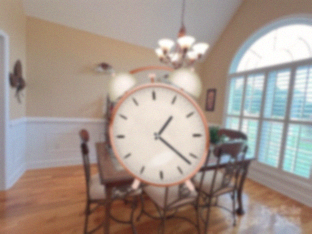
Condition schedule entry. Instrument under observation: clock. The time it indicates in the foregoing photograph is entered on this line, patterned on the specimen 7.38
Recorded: 1.22
